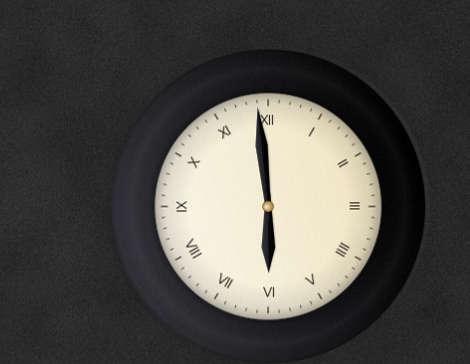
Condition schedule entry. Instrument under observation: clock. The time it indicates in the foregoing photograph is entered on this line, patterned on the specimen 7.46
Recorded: 5.59
